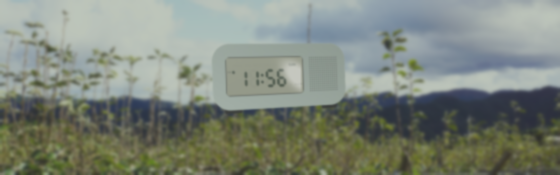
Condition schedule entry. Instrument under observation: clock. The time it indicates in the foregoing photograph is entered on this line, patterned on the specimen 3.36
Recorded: 11.56
